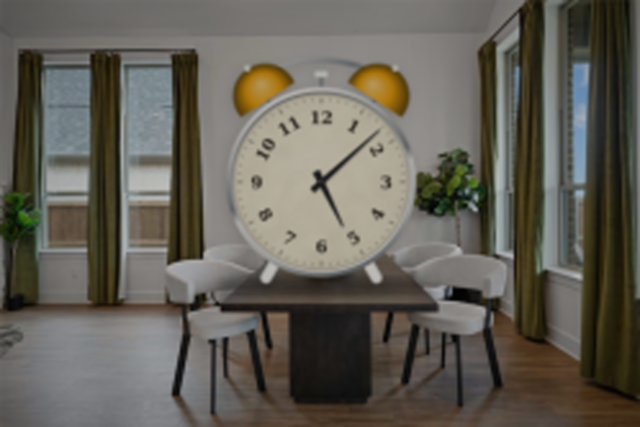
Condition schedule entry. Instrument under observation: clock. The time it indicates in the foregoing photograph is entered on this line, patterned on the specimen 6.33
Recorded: 5.08
